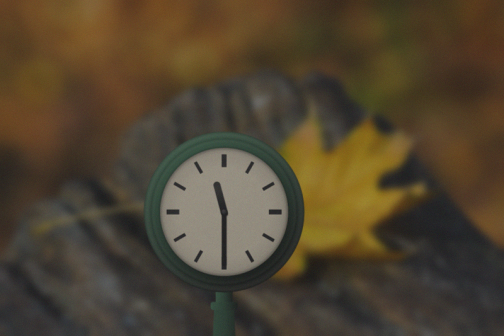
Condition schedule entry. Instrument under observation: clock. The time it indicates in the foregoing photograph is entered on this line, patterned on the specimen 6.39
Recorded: 11.30
